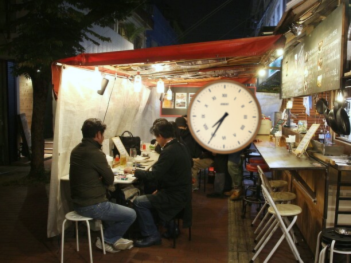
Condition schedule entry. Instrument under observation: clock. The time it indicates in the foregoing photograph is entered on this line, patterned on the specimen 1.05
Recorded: 7.35
